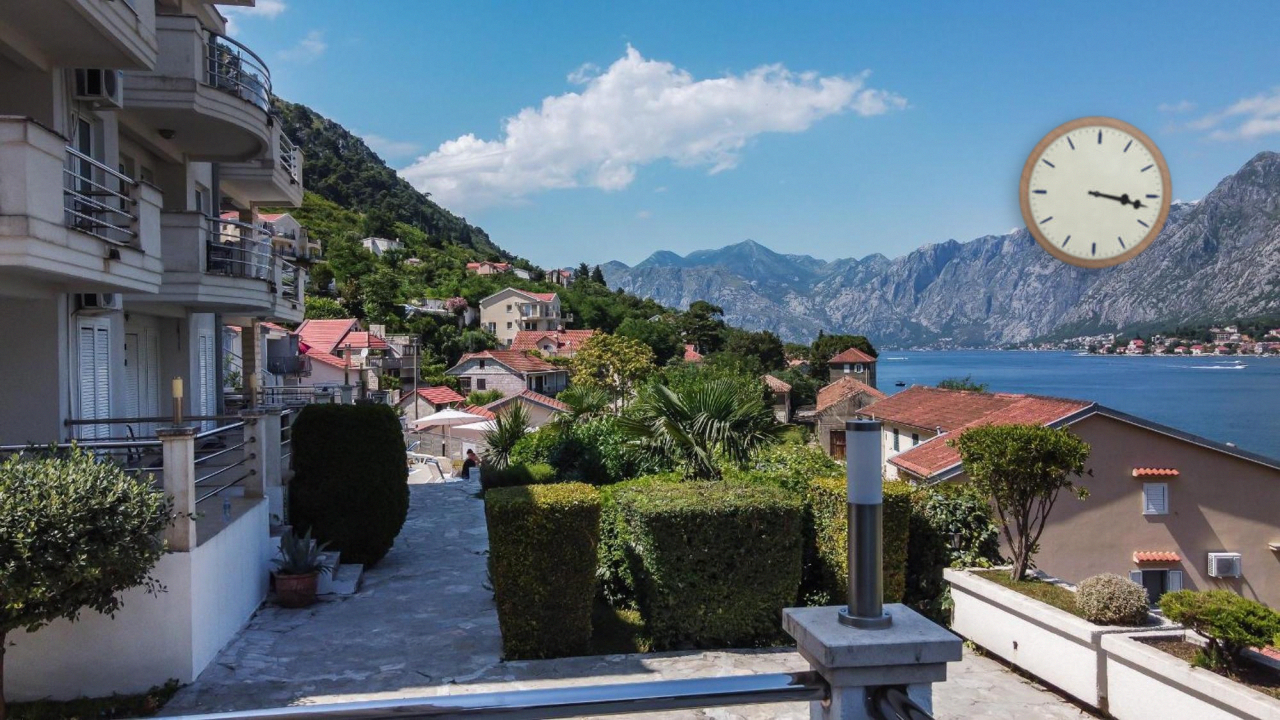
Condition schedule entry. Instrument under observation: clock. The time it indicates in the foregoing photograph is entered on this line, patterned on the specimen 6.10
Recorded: 3.17
